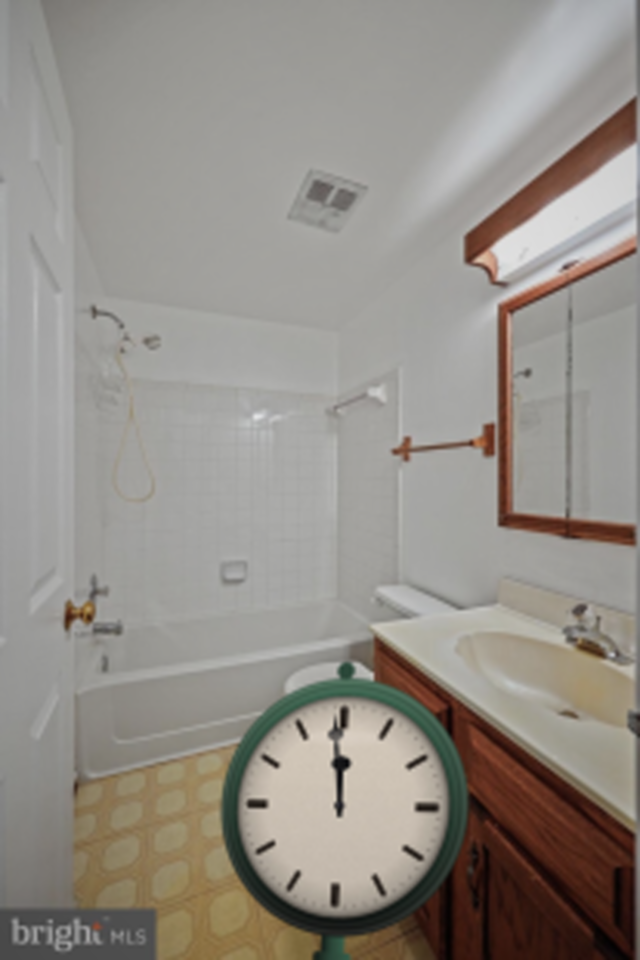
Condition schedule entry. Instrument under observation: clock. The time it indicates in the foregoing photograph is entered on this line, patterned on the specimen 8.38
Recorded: 11.59
